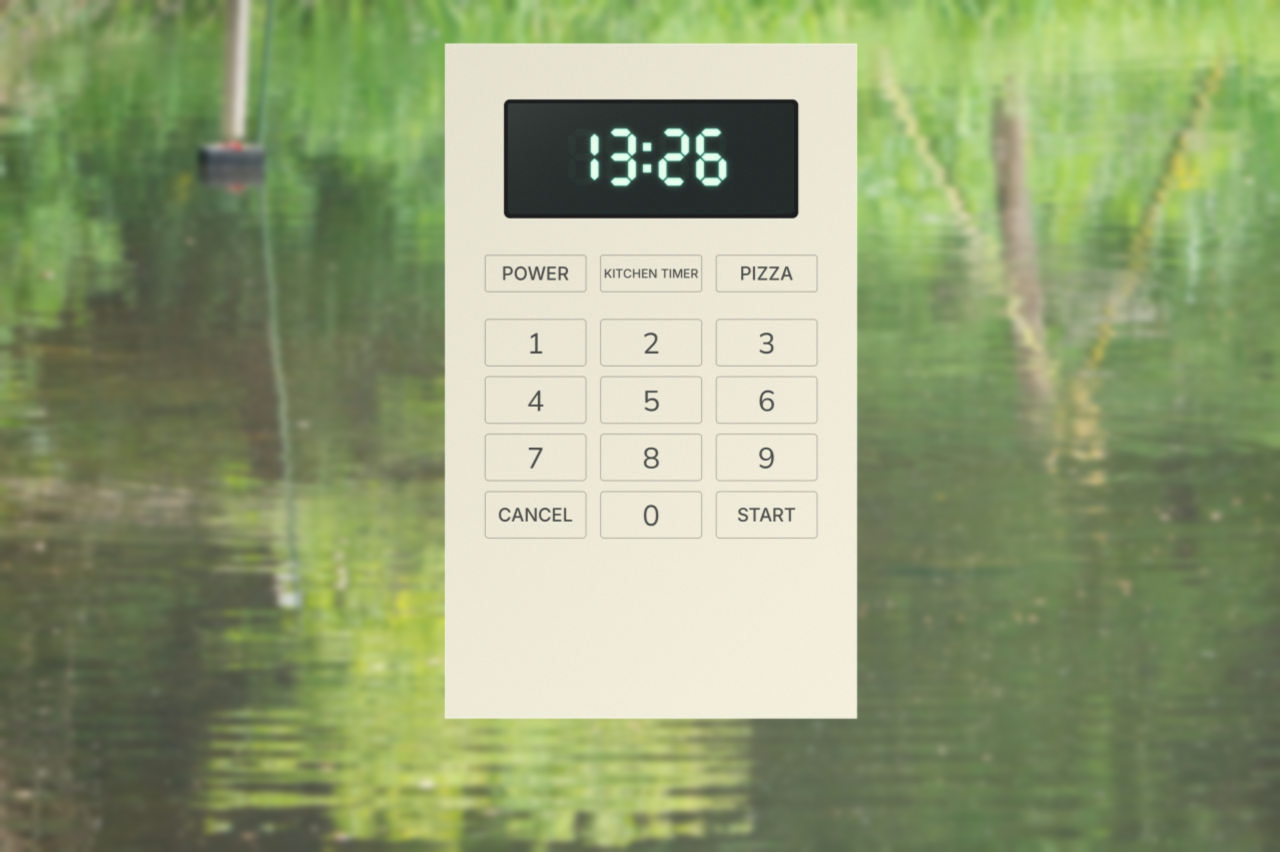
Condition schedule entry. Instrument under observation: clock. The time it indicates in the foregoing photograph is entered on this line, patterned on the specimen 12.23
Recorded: 13.26
